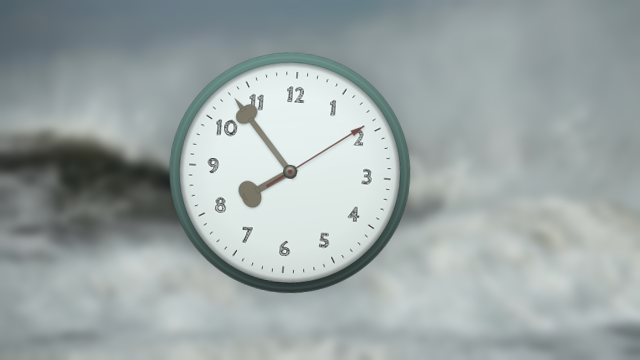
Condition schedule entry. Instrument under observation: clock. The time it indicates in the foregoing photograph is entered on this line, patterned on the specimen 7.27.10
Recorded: 7.53.09
